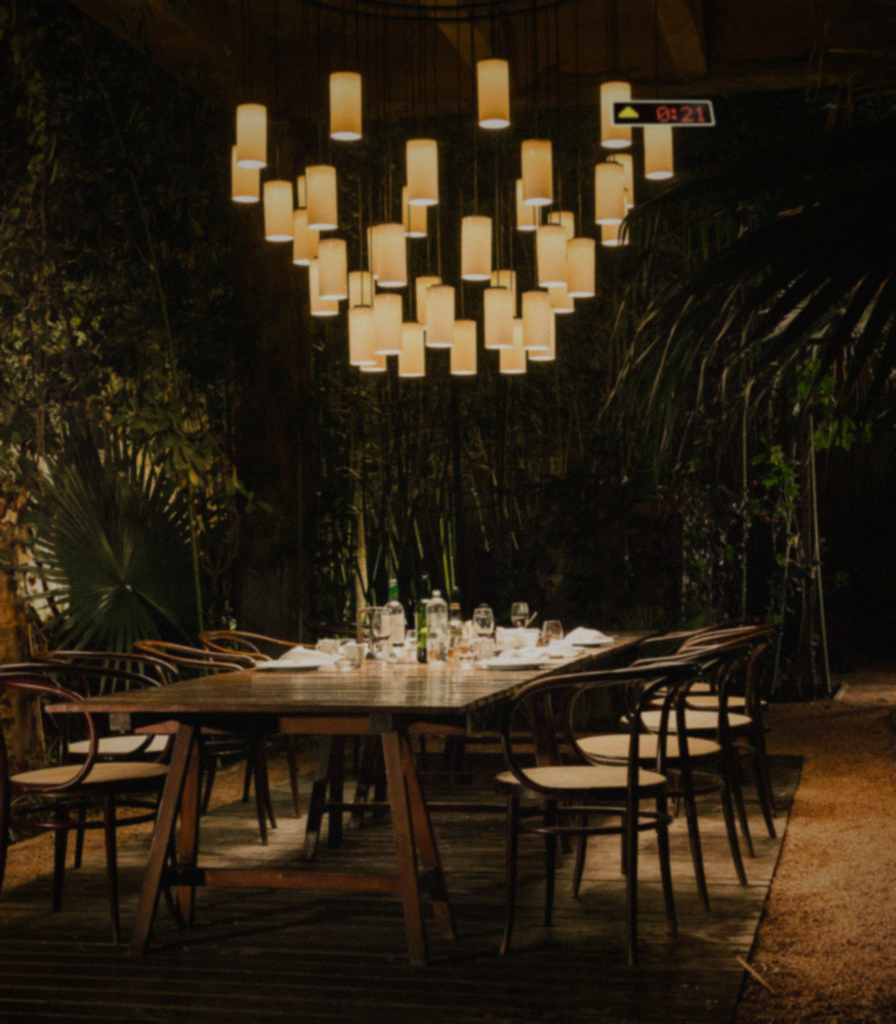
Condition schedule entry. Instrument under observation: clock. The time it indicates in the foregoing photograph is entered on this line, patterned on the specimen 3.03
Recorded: 0.21
